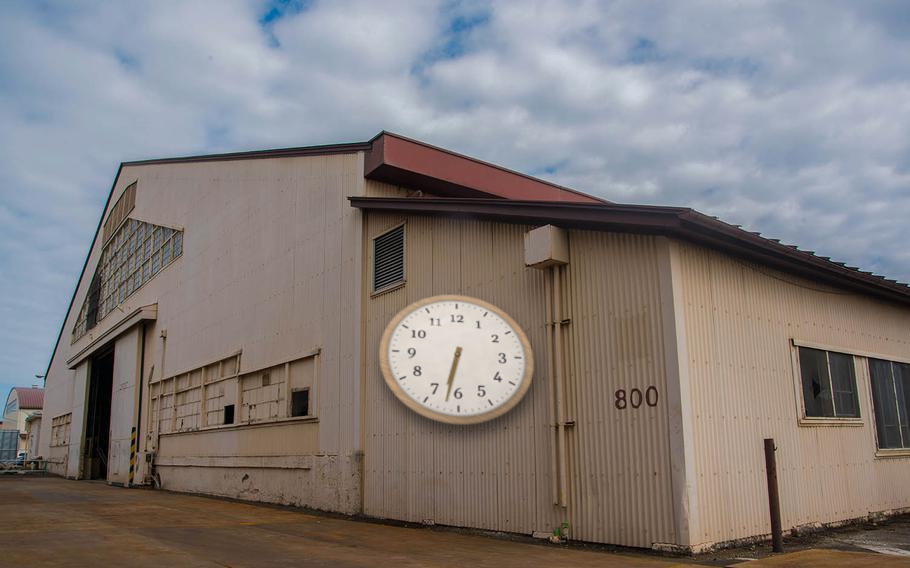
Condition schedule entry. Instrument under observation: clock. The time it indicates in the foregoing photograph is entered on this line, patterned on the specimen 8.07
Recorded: 6.32
